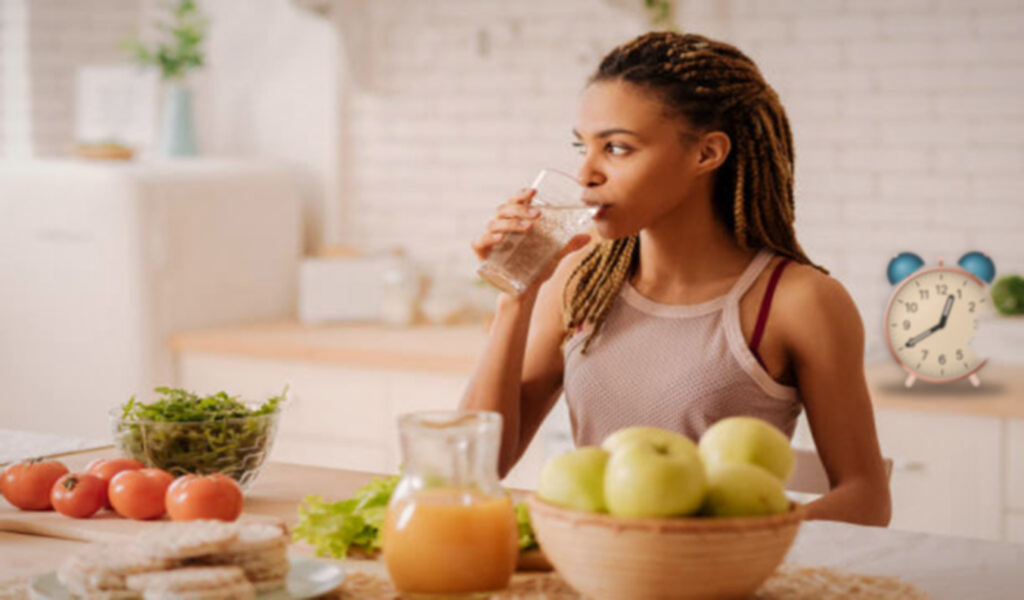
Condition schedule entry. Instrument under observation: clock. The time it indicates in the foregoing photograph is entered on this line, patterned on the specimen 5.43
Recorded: 12.40
